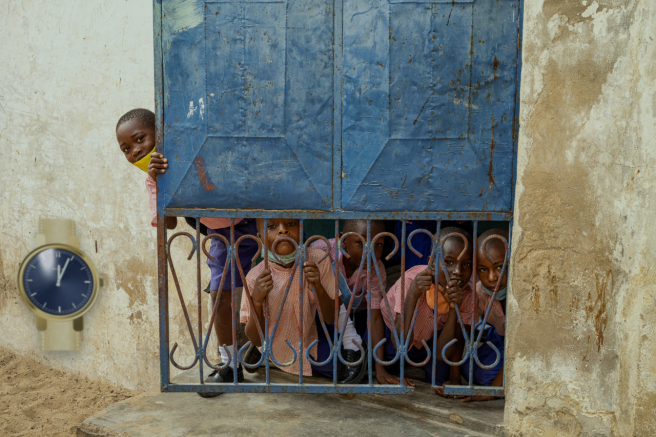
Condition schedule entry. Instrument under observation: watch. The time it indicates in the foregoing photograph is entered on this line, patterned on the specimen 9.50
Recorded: 12.04
